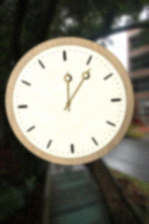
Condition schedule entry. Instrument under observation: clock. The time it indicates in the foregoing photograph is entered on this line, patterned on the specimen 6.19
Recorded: 12.06
